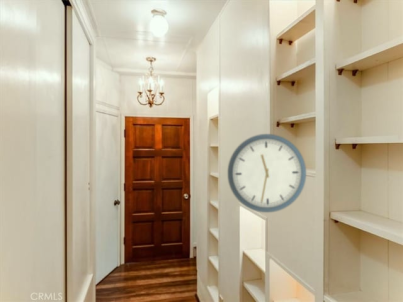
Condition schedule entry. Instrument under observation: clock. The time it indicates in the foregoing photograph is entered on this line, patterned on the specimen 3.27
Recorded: 11.32
